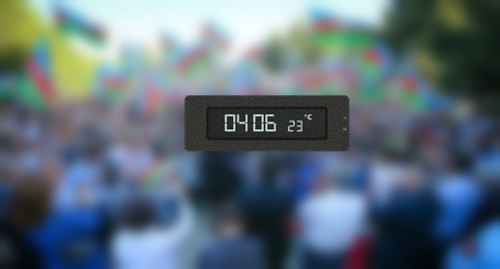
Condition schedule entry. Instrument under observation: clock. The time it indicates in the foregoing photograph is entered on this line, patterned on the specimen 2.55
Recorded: 4.06
